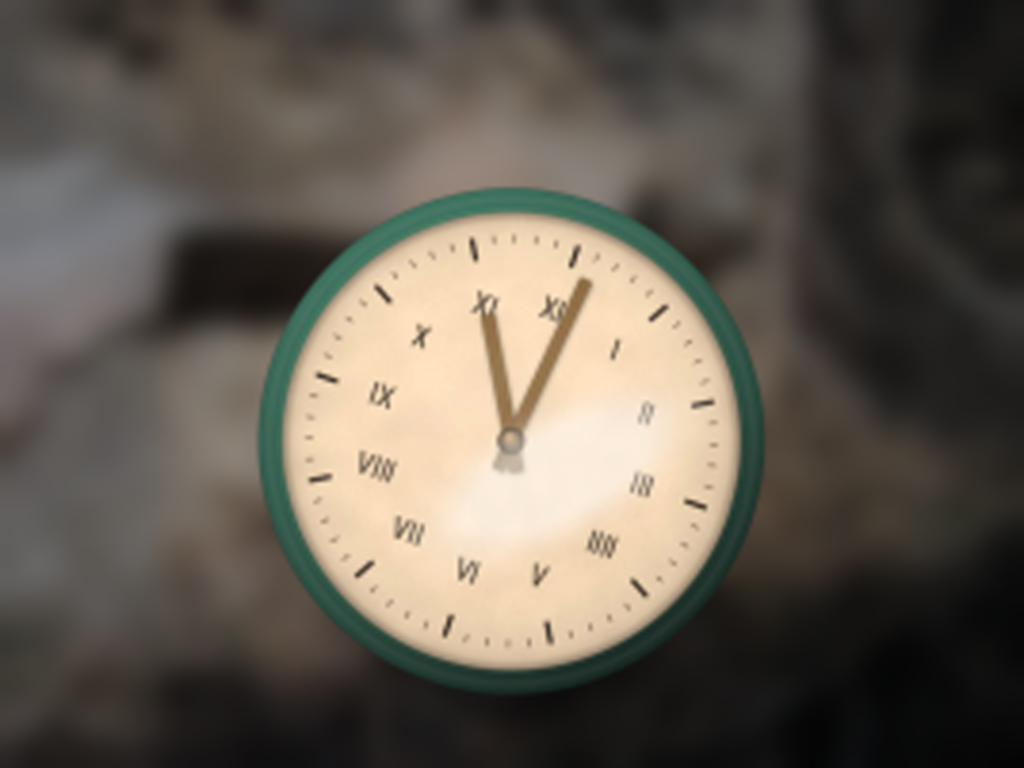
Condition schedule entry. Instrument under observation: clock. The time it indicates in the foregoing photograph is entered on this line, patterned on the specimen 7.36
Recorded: 11.01
